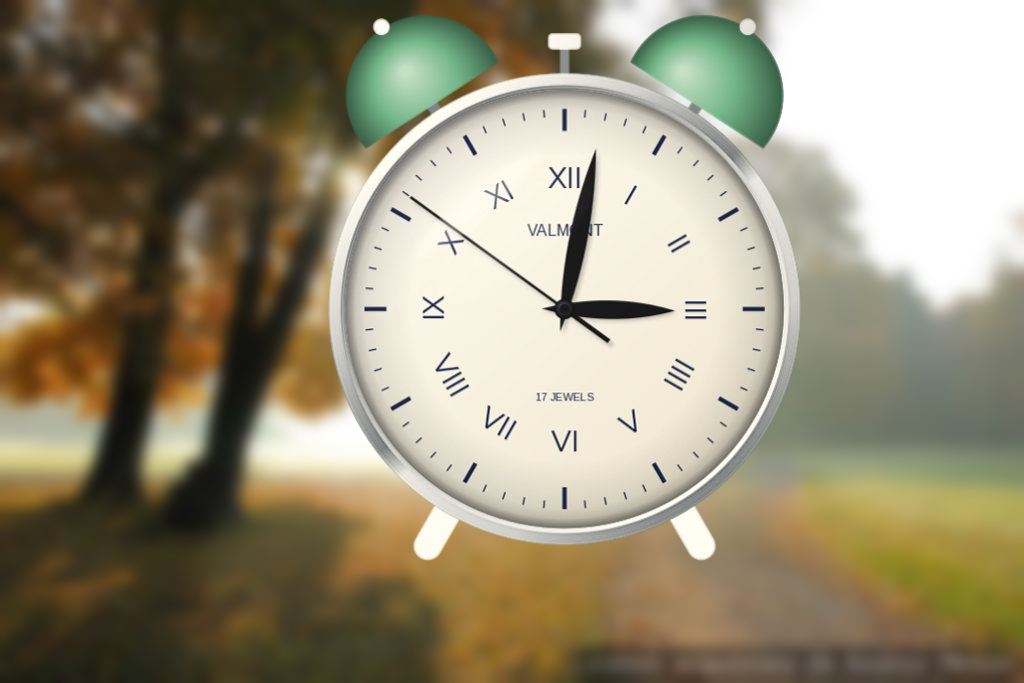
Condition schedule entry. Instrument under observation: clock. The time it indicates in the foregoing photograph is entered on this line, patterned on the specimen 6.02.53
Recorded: 3.01.51
